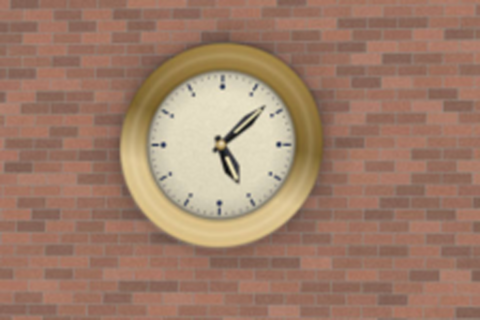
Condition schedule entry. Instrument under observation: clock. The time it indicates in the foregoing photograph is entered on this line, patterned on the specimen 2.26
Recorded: 5.08
